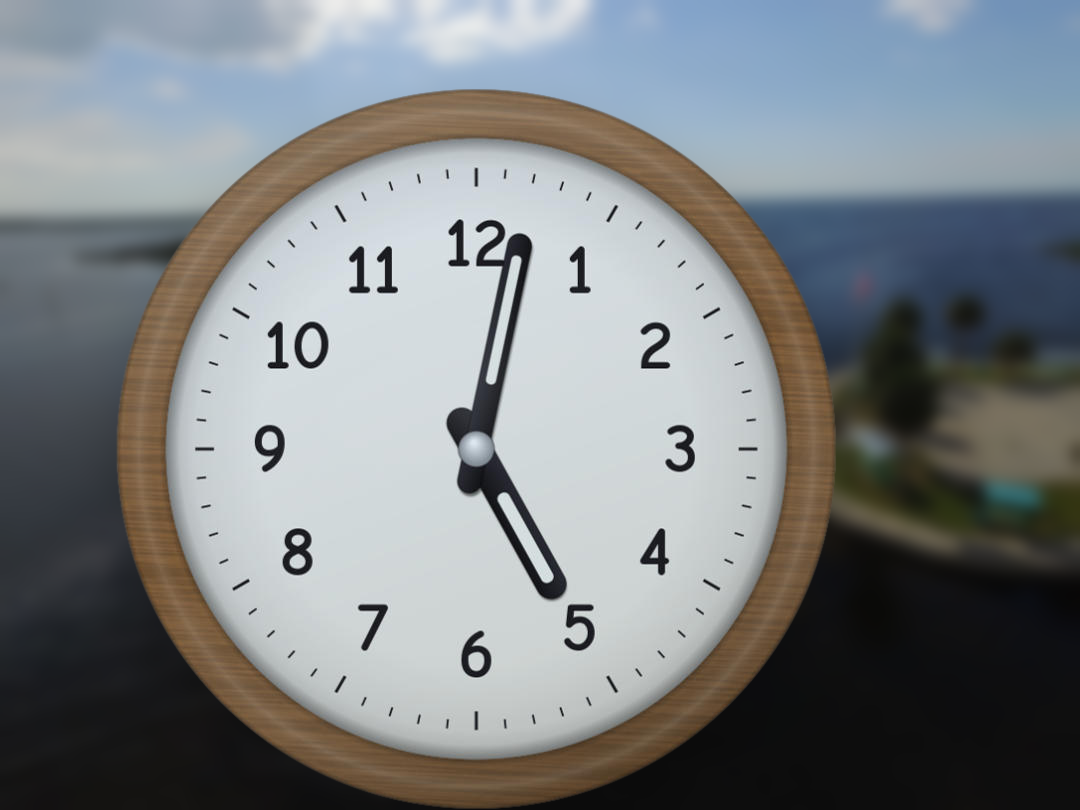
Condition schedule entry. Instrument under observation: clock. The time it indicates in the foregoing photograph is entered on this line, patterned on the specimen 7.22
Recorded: 5.02
